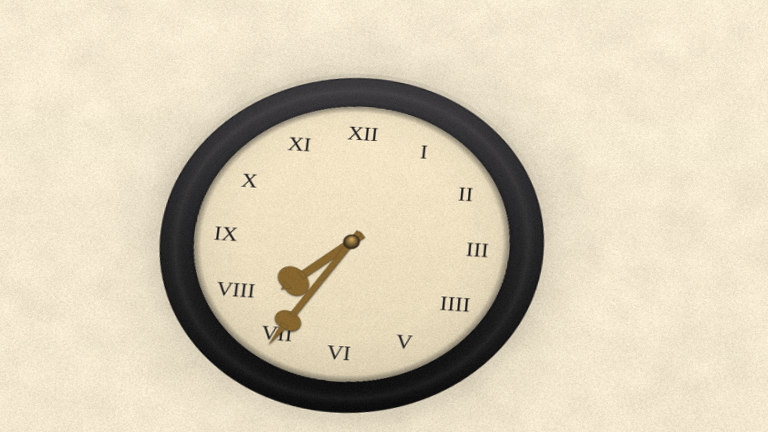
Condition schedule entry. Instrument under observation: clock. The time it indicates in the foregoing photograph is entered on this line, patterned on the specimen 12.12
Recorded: 7.35
